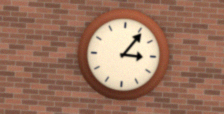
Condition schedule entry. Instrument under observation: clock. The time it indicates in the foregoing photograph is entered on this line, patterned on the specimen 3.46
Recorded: 3.06
